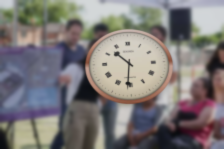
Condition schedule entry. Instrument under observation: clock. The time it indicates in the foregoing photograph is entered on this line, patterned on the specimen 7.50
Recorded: 10.31
